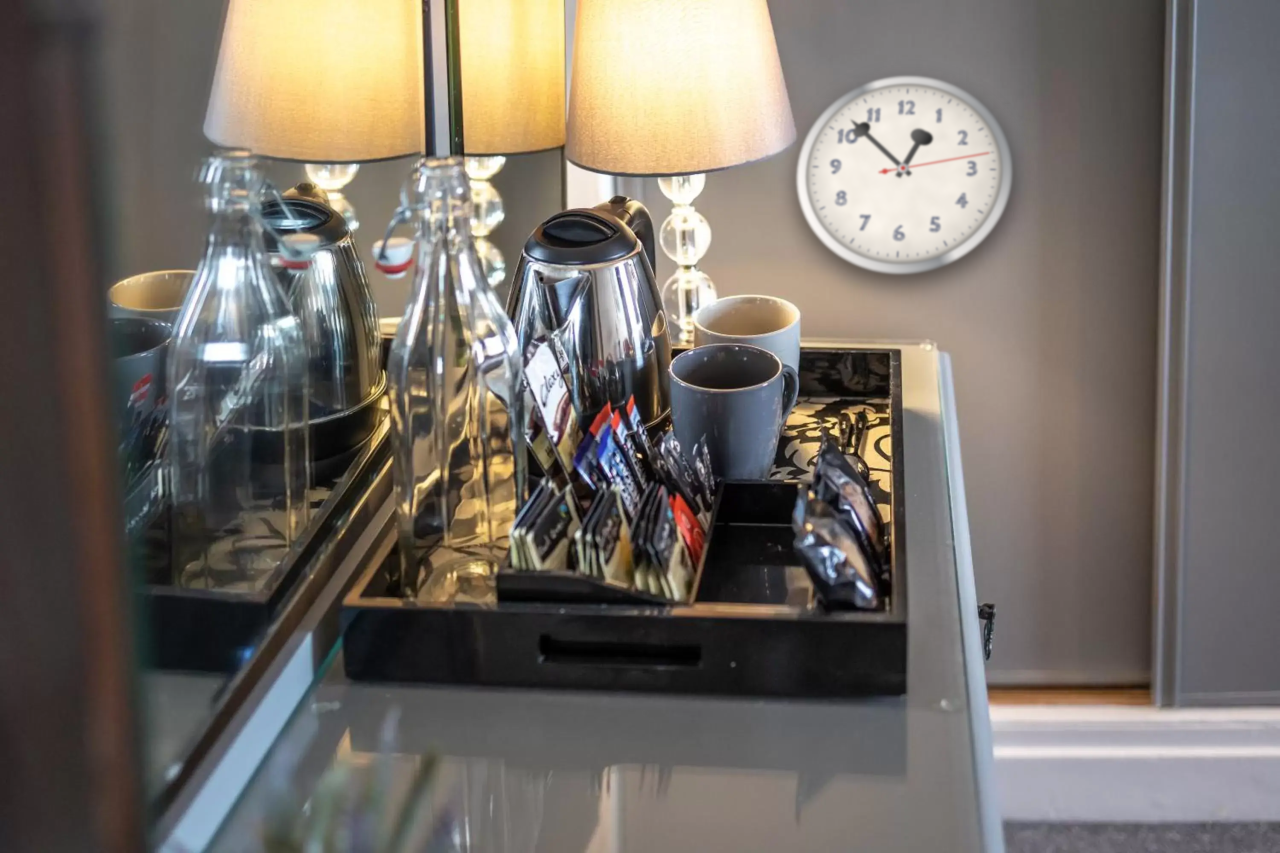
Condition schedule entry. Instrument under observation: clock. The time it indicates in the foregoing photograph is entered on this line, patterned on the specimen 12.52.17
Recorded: 12.52.13
